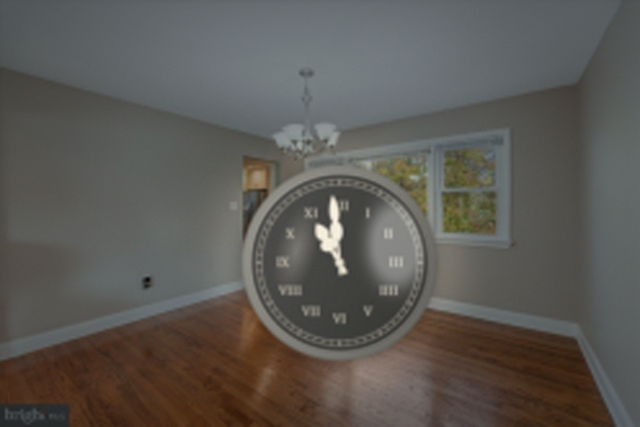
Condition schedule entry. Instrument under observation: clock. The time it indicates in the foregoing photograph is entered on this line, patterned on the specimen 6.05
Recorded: 10.59
